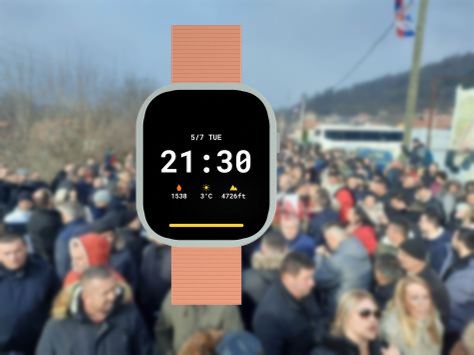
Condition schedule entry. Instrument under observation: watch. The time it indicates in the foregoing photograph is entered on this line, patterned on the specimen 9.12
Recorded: 21.30
